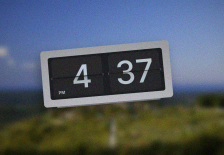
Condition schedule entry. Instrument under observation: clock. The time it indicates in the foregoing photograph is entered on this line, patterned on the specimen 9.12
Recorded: 4.37
